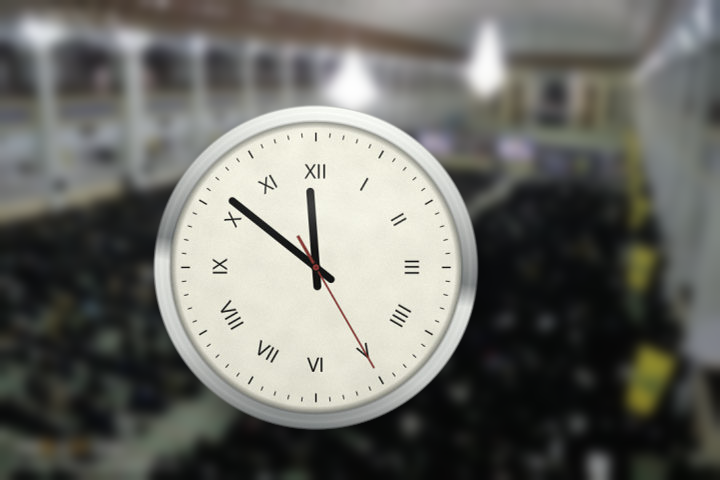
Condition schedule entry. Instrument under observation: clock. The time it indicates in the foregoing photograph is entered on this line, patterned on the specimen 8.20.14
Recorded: 11.51.25
